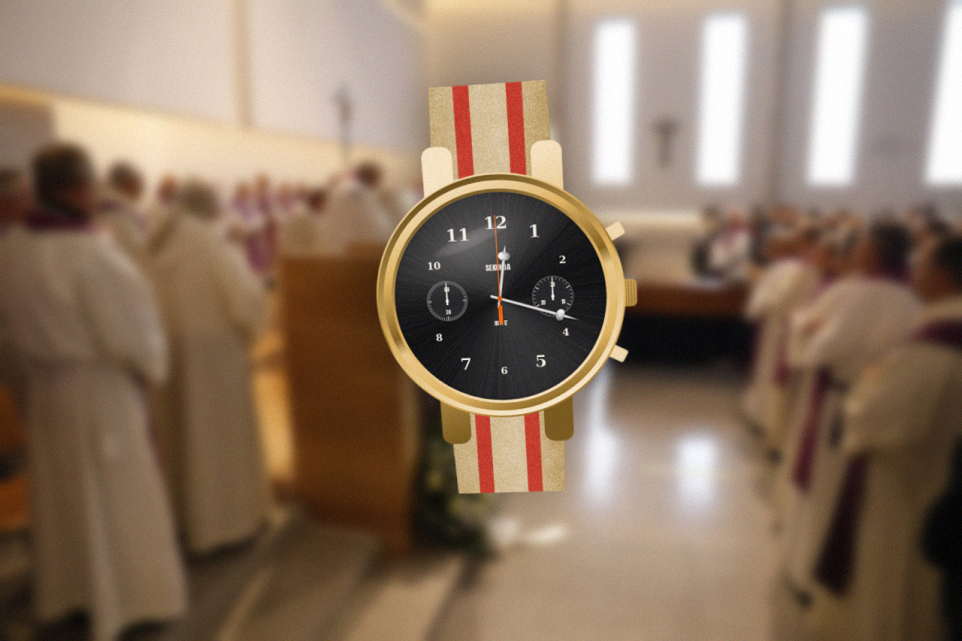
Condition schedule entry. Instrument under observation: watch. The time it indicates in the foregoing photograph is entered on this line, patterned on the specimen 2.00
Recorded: 12.18
